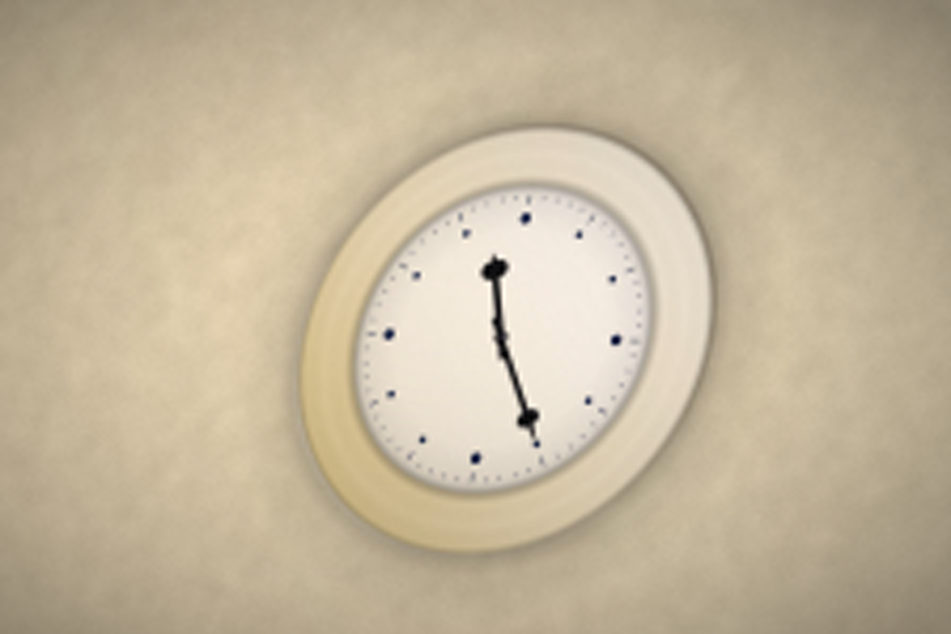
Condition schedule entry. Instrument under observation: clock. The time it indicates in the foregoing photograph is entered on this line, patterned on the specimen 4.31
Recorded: 11.25
